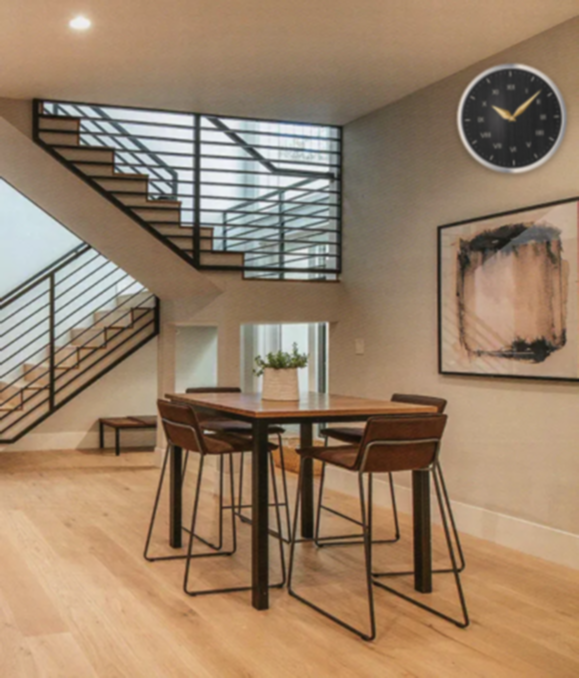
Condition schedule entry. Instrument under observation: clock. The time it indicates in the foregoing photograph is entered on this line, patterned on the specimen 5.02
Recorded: 10.08
